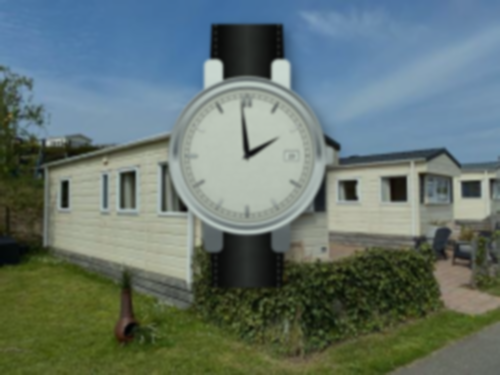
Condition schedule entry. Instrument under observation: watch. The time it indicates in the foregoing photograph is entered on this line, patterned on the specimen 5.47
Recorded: 1.59
